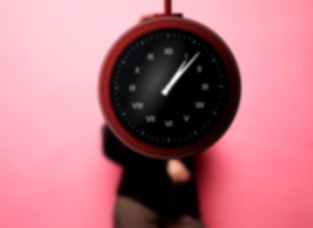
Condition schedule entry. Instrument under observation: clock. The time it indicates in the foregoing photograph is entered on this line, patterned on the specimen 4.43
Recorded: 1.07
